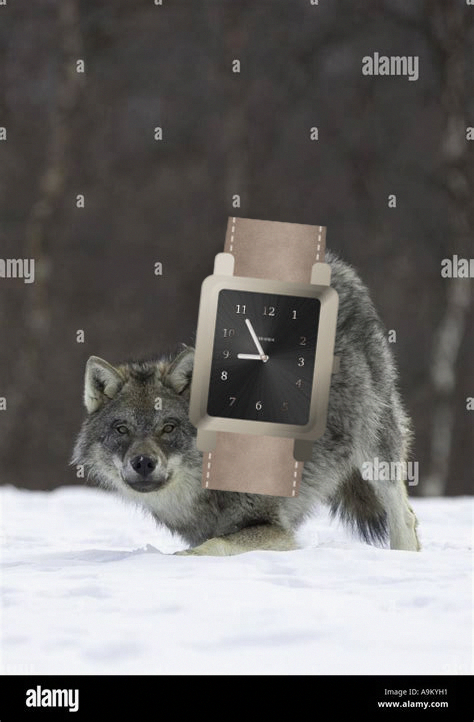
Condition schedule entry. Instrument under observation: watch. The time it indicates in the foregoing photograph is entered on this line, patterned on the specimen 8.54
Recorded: 8.55
